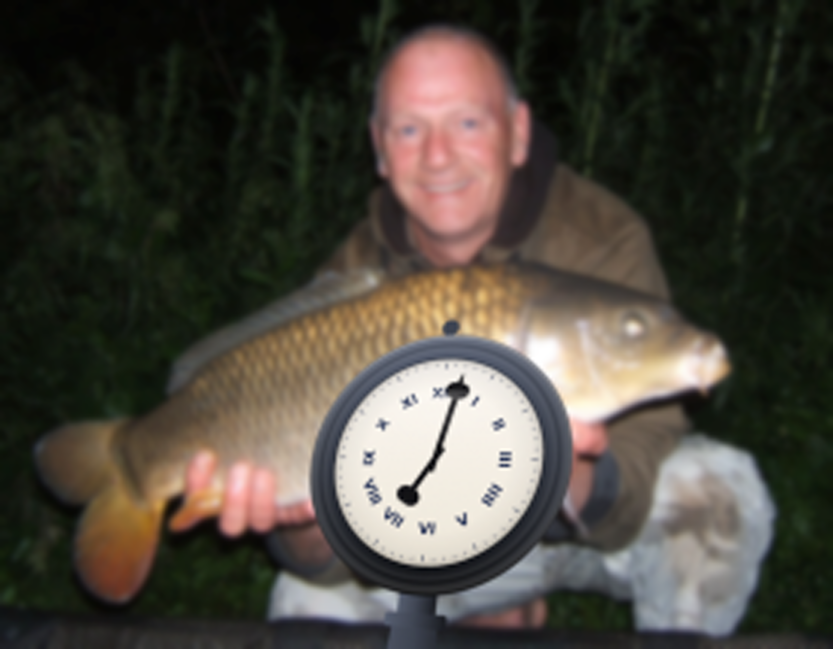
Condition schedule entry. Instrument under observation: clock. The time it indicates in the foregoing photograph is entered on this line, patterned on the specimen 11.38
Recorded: 7.02
